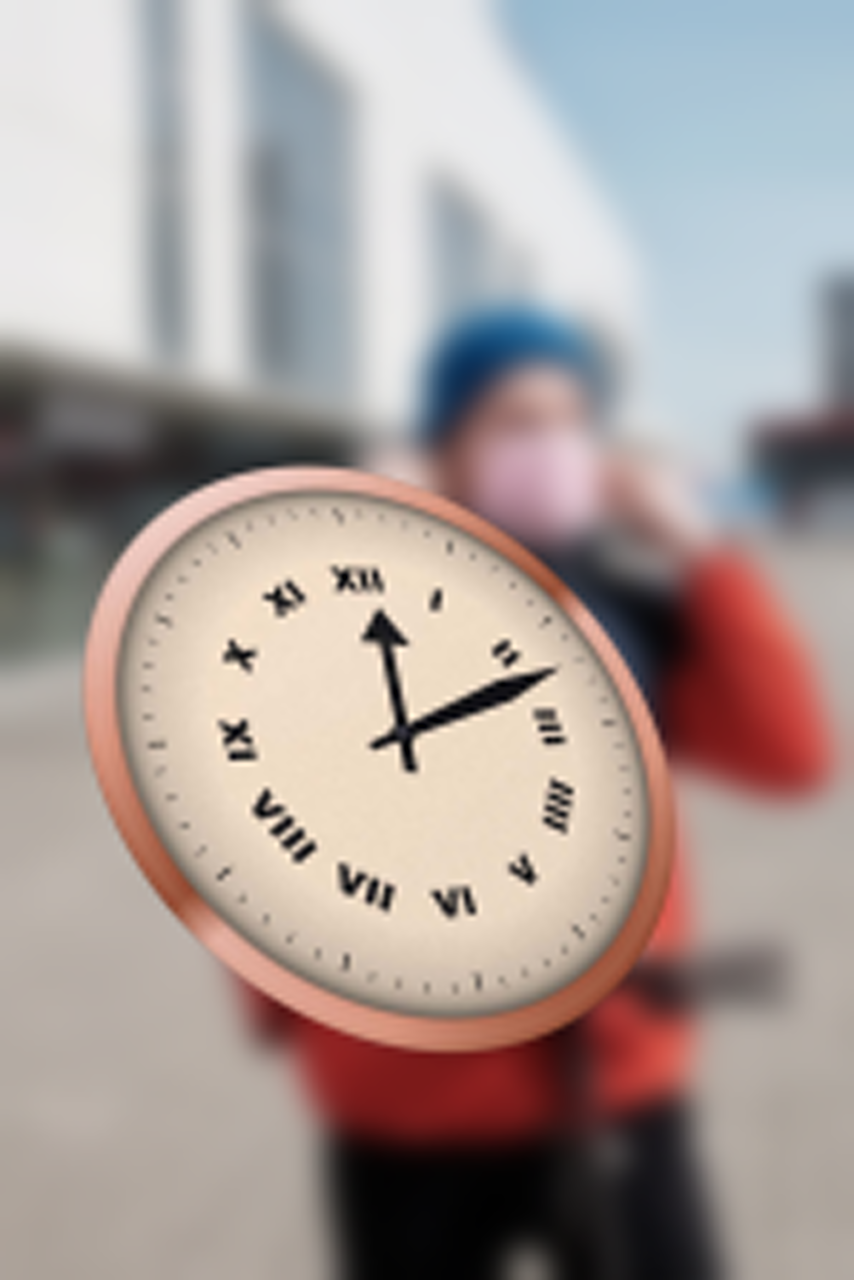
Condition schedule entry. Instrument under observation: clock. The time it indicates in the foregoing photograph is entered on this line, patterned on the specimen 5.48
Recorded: 12.12
